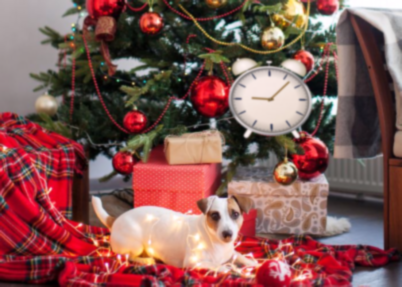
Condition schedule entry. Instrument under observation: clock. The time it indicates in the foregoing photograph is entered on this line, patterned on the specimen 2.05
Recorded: 9.07
